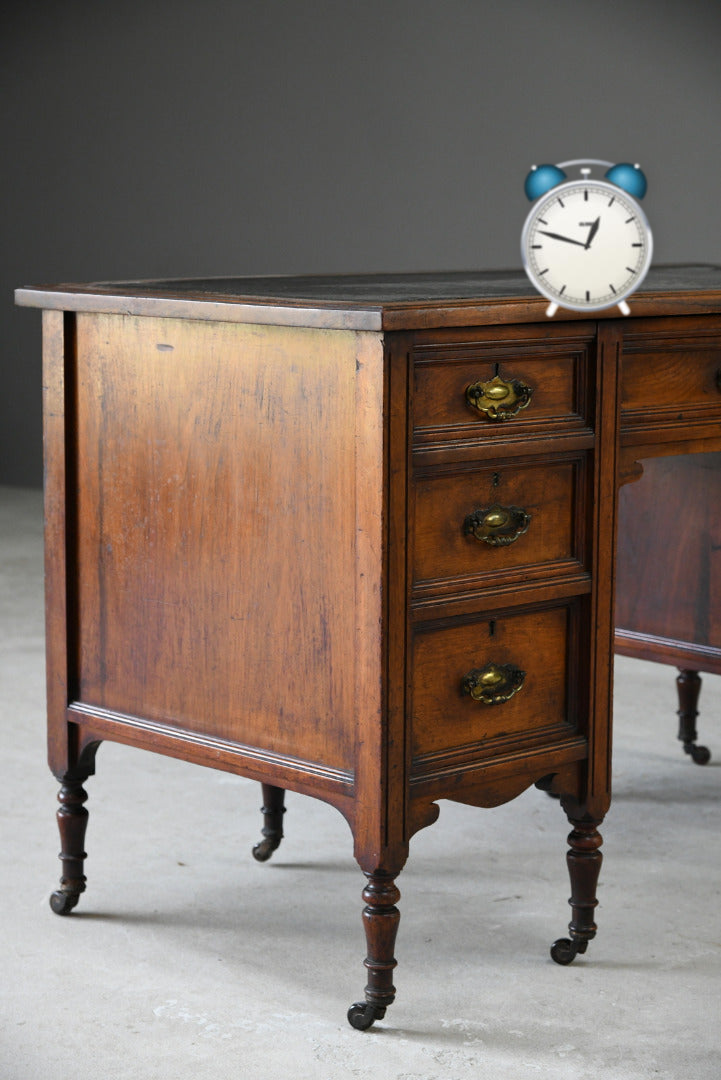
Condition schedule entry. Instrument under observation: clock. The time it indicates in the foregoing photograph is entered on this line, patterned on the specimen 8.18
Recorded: 12.48
